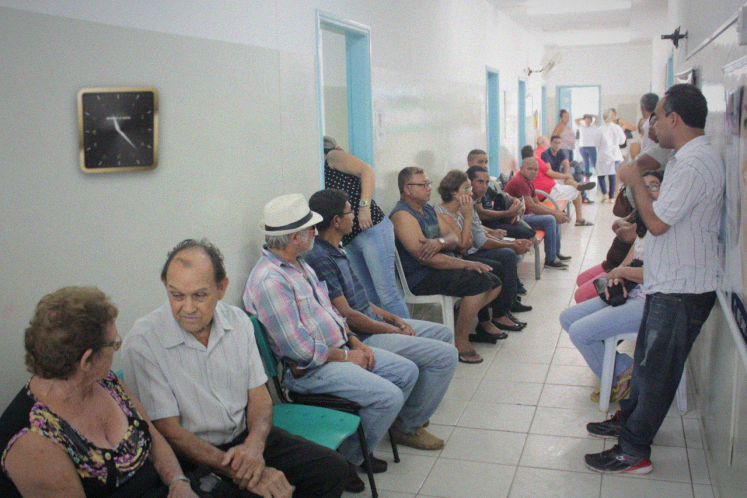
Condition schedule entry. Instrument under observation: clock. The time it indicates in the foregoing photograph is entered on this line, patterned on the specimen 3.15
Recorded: 11.23
